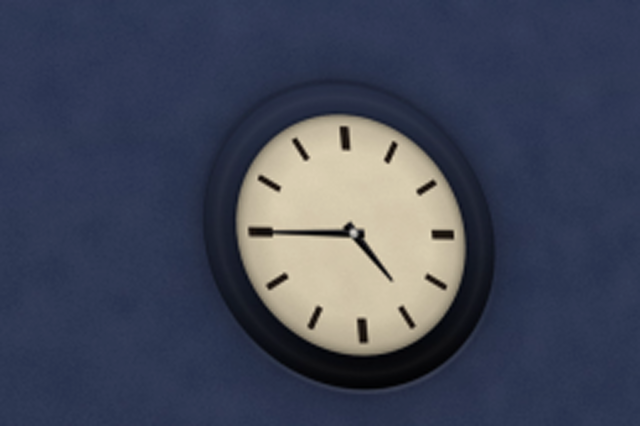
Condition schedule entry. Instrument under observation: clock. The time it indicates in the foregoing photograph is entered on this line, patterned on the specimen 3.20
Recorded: 4.45
